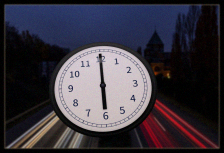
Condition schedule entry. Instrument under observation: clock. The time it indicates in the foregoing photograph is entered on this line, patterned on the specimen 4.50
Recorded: 6.00
